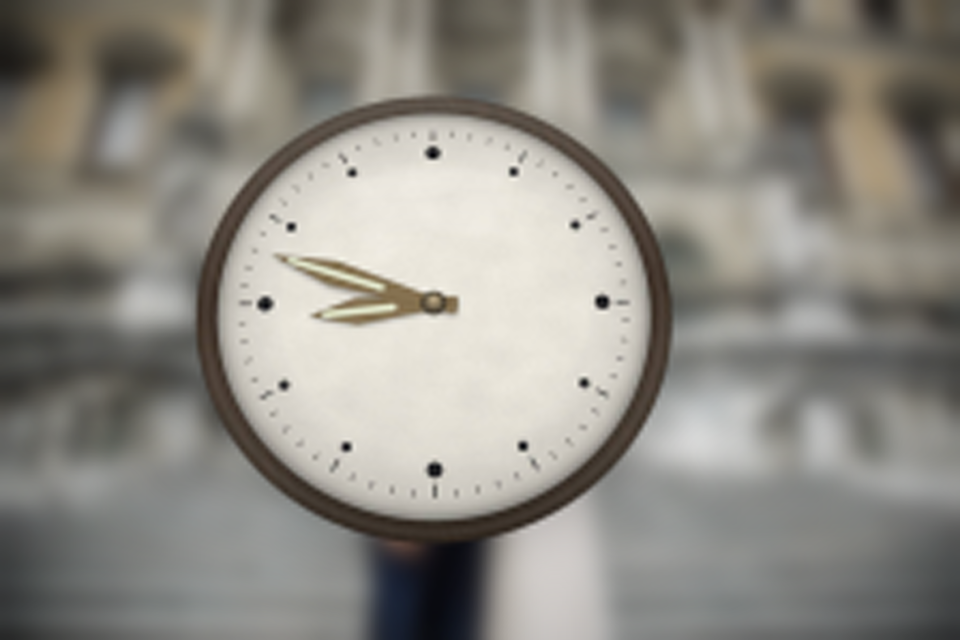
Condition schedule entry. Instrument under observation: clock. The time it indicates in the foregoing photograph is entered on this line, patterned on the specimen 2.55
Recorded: 8.48
